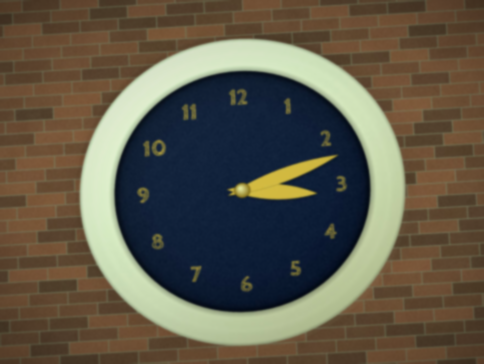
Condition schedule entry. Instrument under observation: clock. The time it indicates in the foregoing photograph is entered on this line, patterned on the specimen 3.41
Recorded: 3.12
